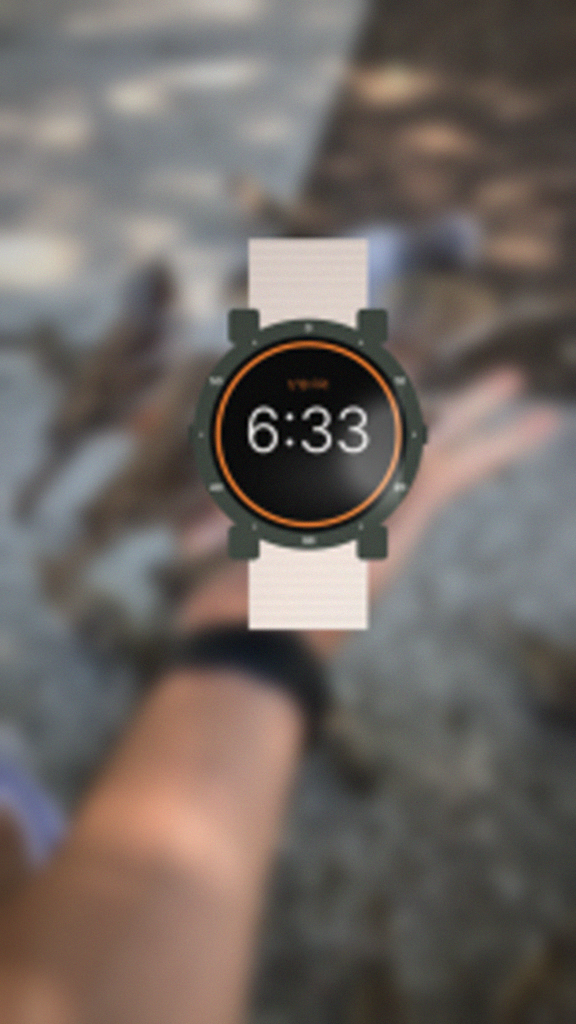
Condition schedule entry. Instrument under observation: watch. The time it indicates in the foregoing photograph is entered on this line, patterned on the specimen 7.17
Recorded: 6.33
